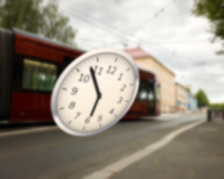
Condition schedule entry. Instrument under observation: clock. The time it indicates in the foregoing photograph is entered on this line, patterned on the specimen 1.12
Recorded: 5.53
